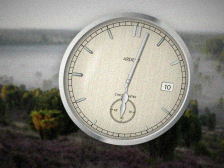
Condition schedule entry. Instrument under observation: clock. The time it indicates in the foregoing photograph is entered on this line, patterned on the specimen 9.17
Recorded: 6.02
